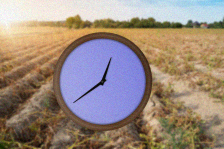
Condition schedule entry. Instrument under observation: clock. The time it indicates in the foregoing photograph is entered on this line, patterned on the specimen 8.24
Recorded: 12.39
